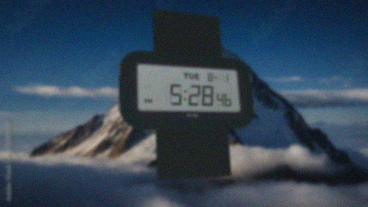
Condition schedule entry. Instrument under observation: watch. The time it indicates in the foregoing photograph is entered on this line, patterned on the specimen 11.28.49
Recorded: 5.28.46
